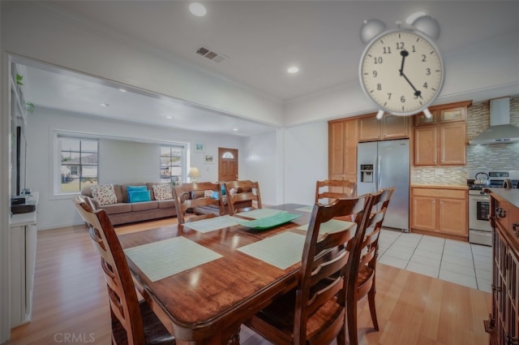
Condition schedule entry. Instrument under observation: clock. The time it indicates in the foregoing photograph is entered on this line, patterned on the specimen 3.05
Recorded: 12.24
